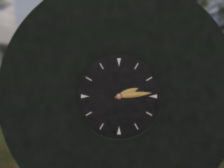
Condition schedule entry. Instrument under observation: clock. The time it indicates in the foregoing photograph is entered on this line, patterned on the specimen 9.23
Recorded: 2.14
